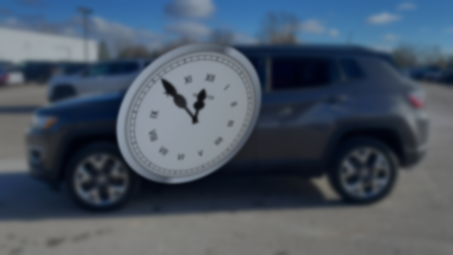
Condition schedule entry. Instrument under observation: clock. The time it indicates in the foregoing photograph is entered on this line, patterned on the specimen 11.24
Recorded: 11.51
